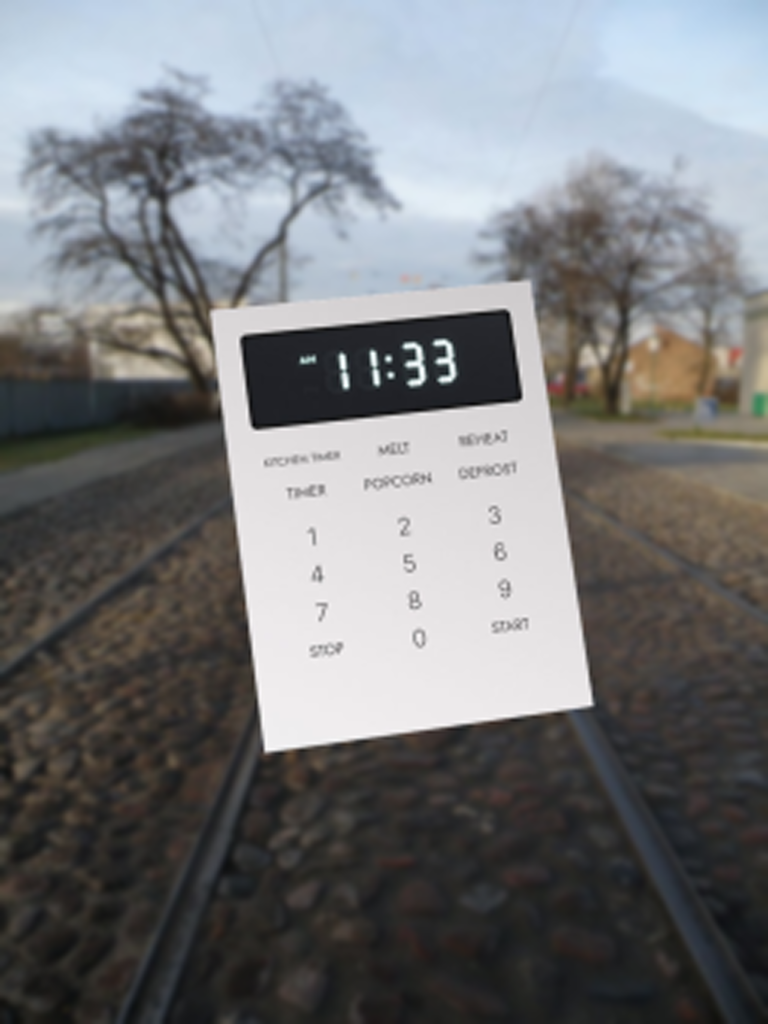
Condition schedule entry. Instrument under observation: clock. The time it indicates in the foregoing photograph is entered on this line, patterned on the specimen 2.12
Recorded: 11.33
